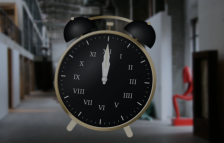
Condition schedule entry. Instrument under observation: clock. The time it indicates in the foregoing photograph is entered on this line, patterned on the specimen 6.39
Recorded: 12.00
